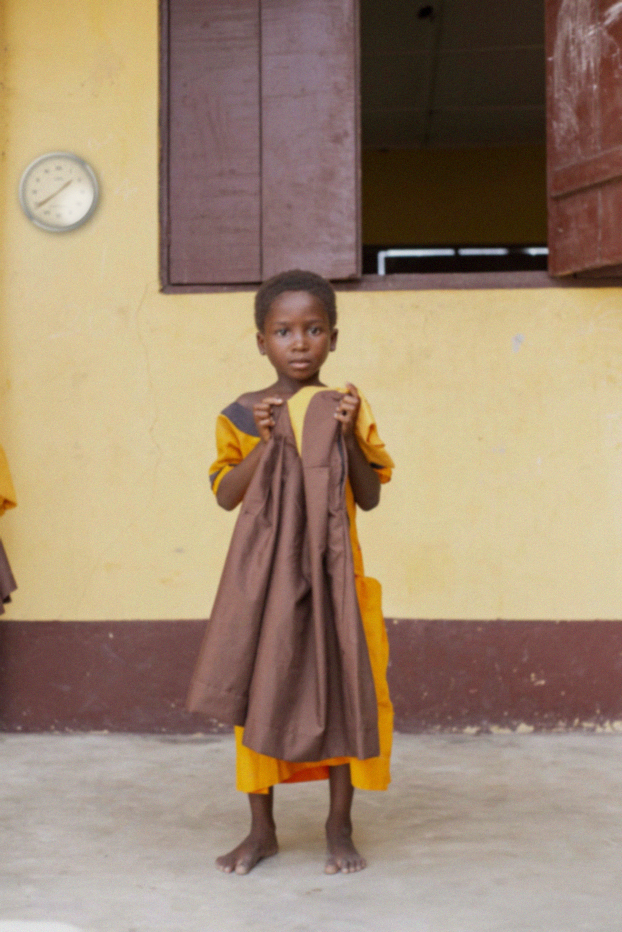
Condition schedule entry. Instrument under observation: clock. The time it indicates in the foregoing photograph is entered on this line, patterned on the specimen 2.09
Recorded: 1.39
